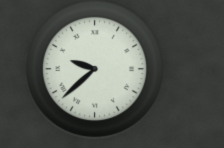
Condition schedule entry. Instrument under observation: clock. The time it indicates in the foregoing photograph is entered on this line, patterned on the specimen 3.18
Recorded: 9.38
